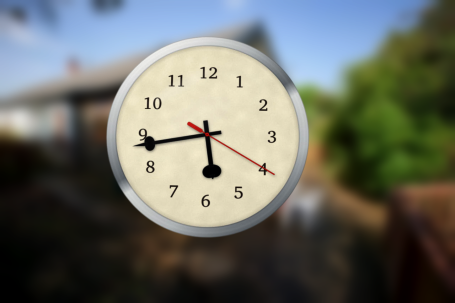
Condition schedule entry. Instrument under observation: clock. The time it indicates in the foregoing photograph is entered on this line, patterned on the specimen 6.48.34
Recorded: 5.43.20
